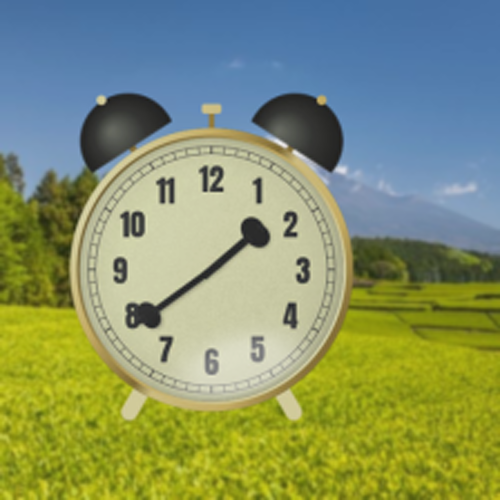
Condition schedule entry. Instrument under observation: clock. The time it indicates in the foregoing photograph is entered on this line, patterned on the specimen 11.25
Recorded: 1.39
